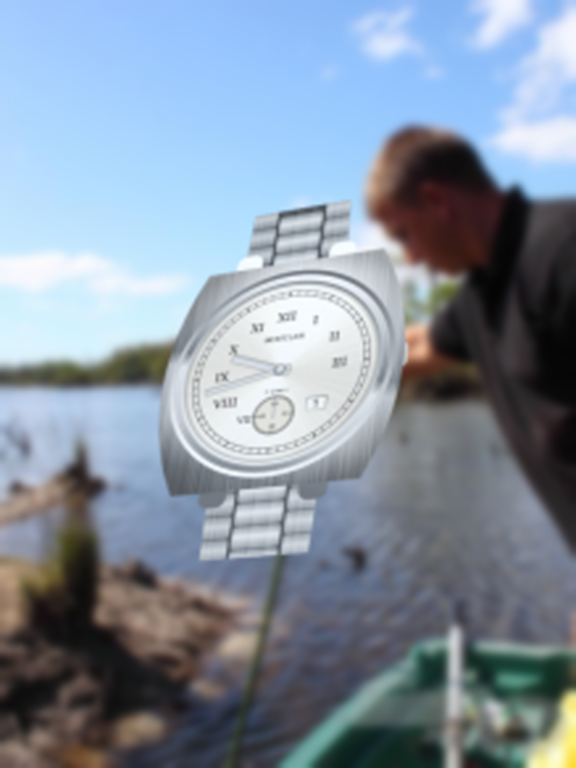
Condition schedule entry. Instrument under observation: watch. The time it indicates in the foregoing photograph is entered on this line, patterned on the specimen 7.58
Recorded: 9.43
